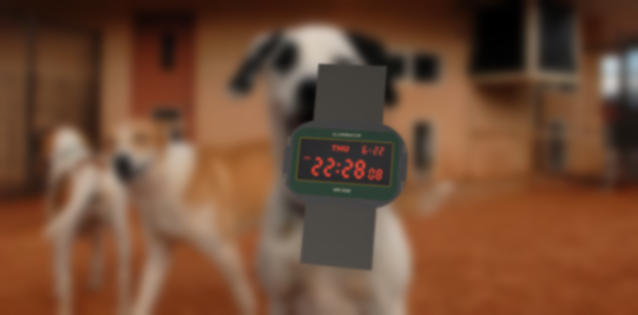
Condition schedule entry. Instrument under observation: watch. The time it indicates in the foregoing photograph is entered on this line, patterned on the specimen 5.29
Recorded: 22.28
